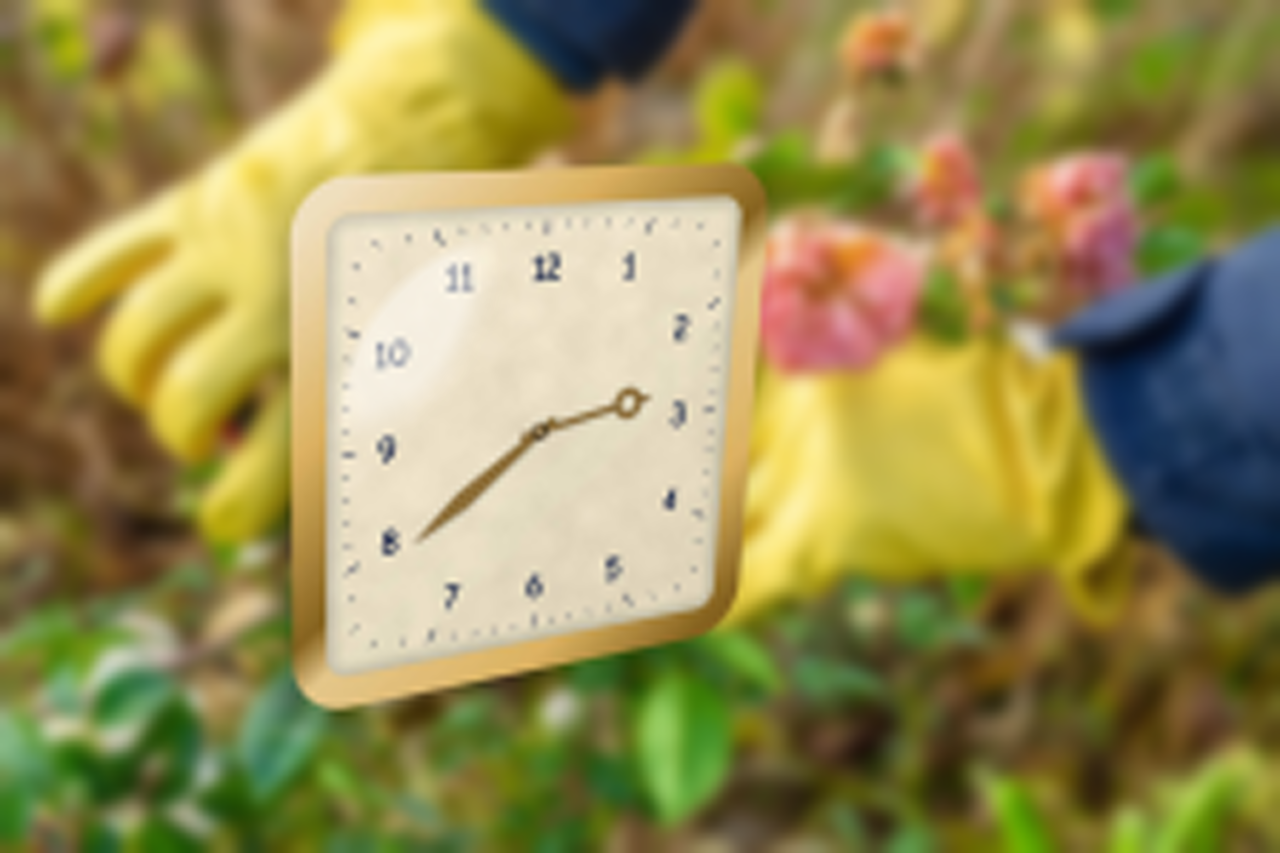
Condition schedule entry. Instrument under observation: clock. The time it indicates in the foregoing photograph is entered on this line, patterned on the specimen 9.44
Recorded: 2.39
